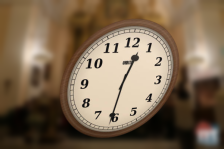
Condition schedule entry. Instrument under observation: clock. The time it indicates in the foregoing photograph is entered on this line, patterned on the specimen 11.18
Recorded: 12.31
